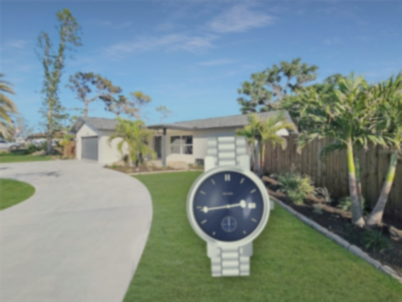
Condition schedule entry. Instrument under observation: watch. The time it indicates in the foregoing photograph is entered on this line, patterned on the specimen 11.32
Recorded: 2.44
